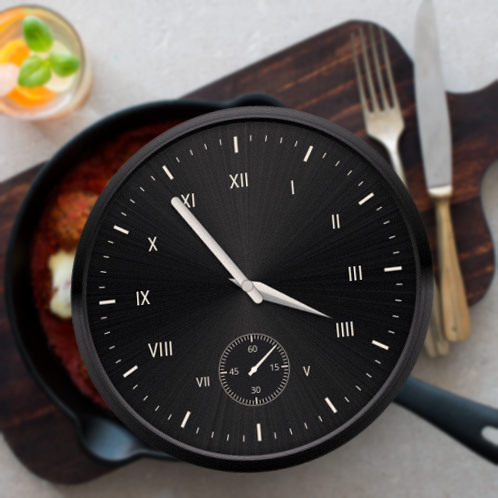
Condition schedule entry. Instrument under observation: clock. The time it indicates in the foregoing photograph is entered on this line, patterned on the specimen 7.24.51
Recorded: 3.54.08
